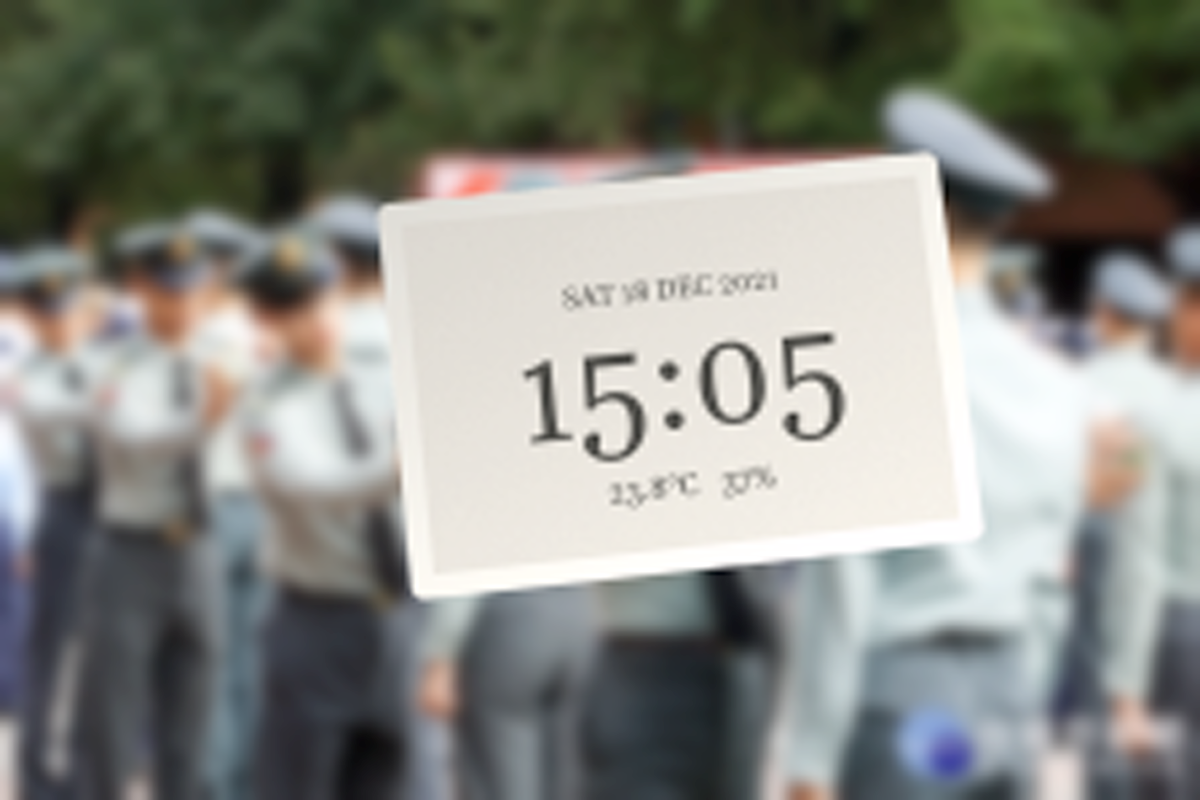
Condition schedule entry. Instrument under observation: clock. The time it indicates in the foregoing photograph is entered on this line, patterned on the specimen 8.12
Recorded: 15.05
